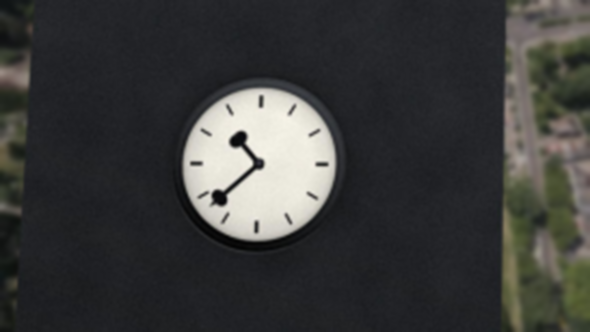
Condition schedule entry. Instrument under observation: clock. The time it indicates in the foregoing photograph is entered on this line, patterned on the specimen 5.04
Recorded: 10.38
